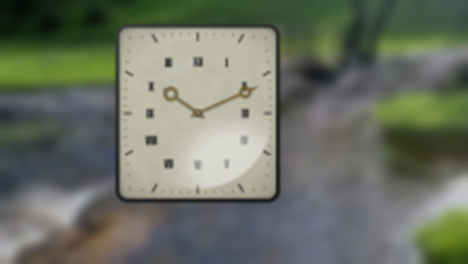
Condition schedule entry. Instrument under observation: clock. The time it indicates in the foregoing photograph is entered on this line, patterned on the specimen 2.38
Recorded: 10.11
